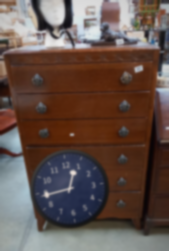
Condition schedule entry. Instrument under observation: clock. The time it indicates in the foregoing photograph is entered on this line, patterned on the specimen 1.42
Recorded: 12.44
